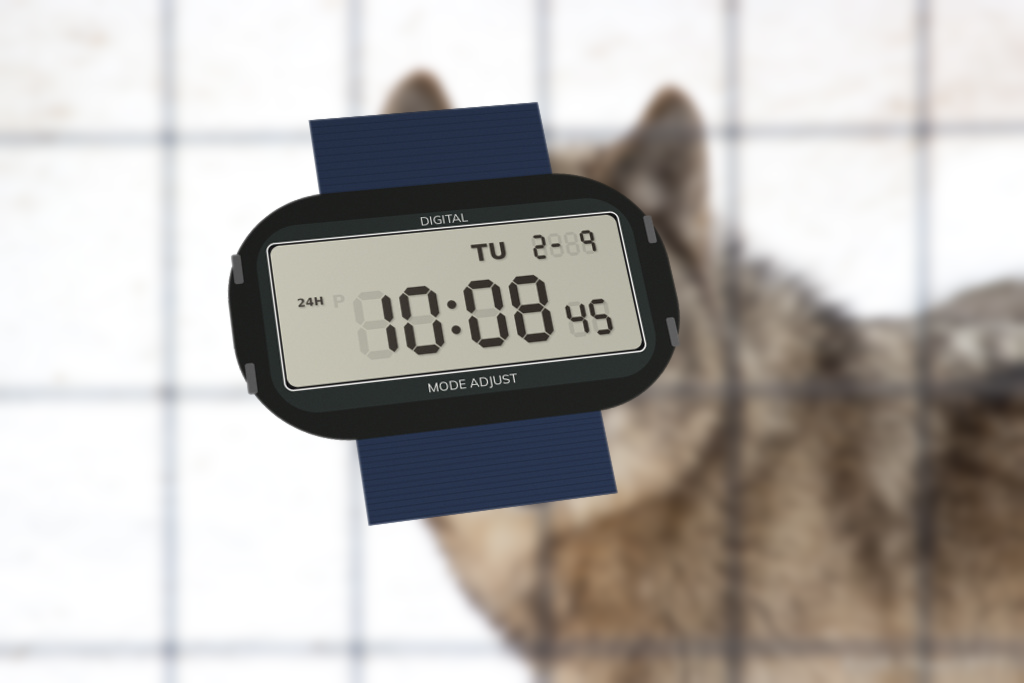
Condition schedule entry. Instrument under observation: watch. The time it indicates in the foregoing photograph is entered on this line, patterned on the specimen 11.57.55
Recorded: 10.08.45
